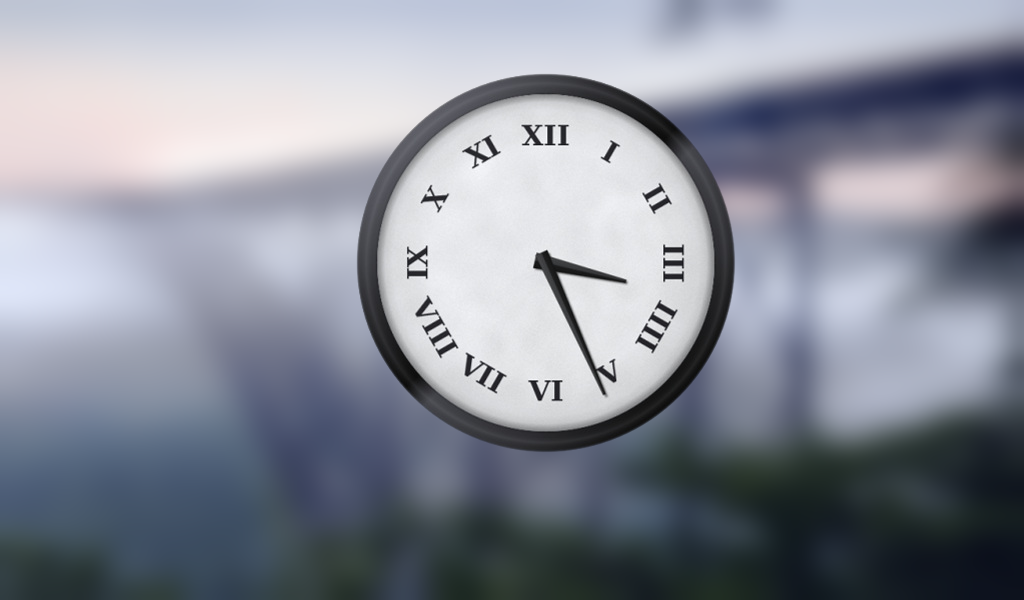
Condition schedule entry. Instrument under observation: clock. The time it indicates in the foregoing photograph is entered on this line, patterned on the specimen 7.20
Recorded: 3.26
